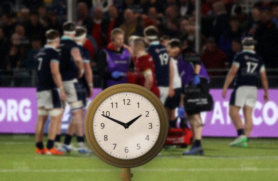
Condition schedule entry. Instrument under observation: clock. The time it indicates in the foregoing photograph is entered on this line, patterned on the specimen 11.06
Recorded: 1.49
